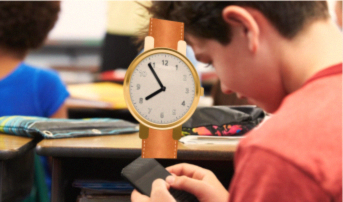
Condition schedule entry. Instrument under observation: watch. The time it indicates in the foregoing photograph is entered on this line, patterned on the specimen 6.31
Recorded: 7.54
